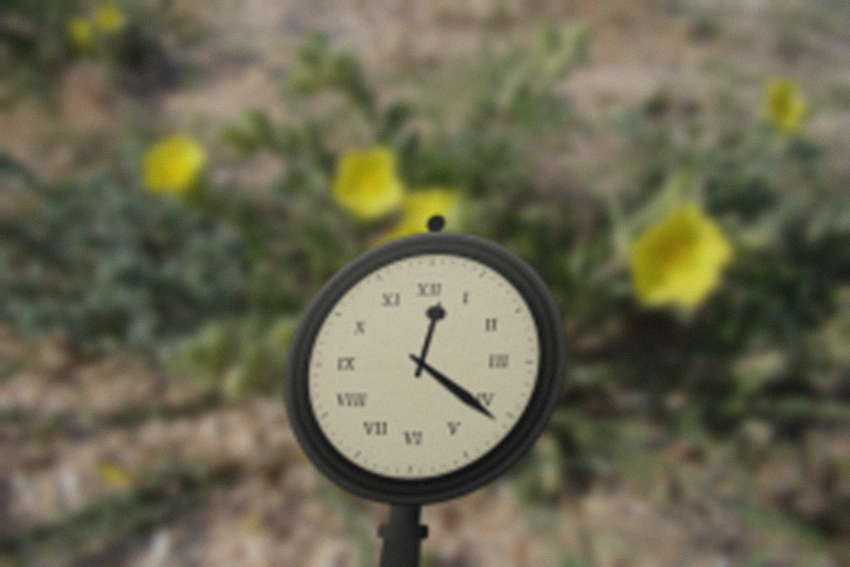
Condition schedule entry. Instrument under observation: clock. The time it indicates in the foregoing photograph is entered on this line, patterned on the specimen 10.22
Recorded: 12.21
